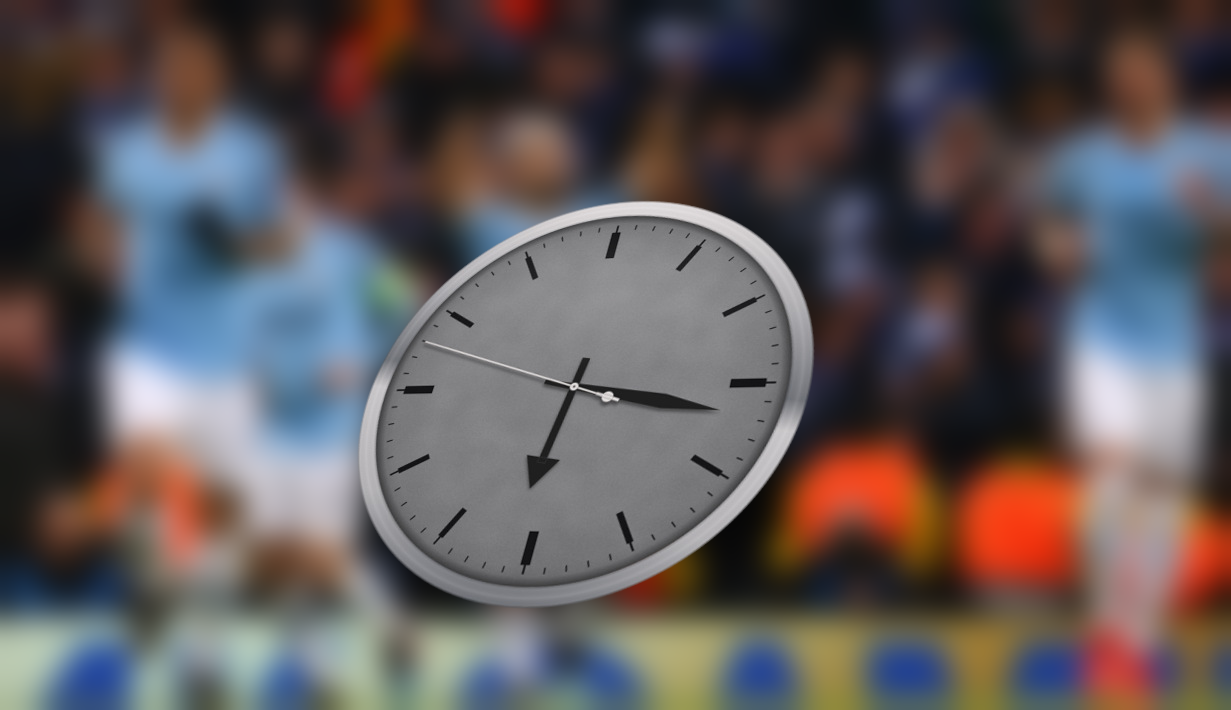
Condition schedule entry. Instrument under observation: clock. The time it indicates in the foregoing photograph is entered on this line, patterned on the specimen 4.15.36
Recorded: 6.16.48
